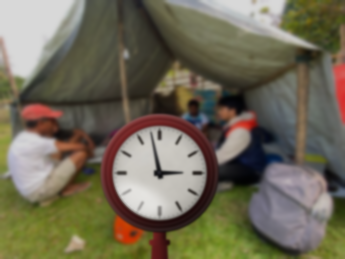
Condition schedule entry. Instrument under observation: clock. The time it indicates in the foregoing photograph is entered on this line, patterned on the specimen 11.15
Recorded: 2.58
